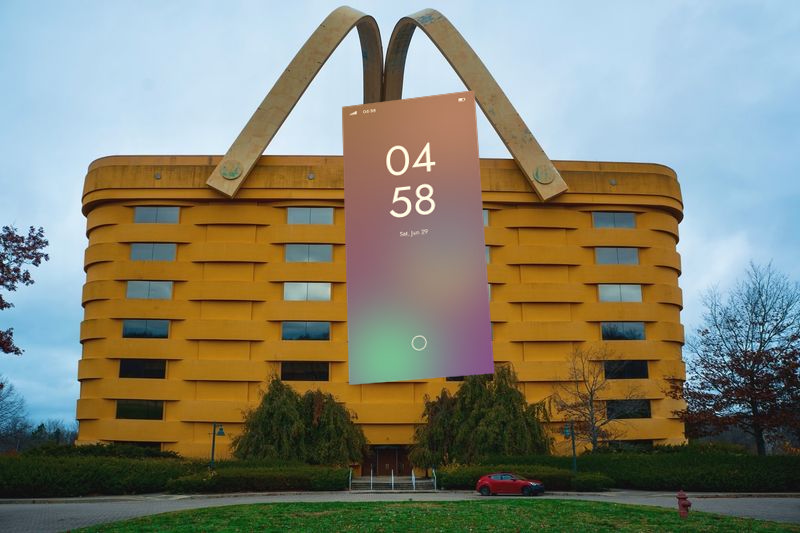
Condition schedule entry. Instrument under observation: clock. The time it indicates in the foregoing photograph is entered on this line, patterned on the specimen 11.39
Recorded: 4.58
